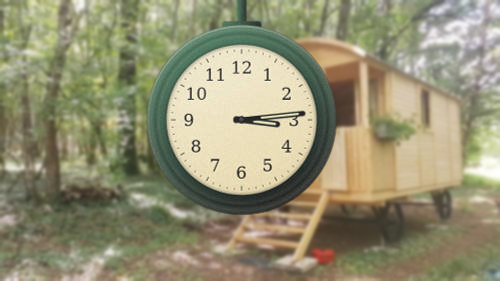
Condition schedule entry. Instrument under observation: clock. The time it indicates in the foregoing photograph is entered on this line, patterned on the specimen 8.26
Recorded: 3.14
